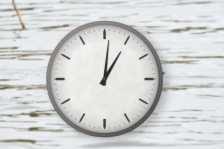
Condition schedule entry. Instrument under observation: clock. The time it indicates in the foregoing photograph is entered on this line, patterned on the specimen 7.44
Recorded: 1.01
